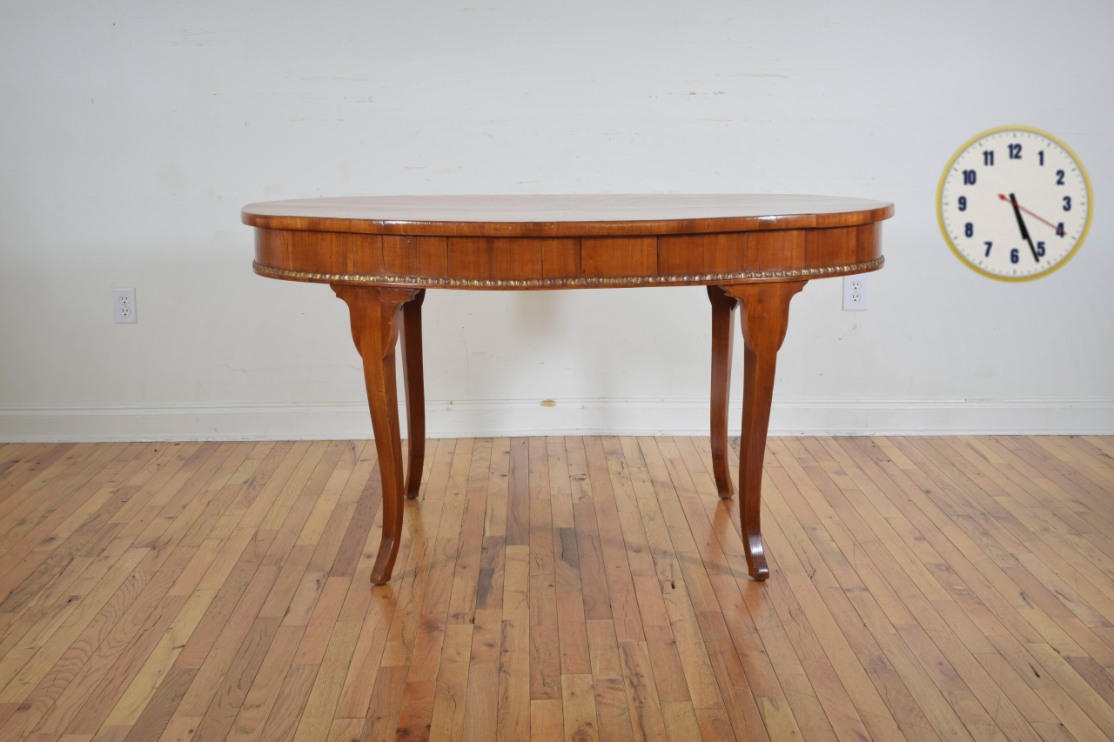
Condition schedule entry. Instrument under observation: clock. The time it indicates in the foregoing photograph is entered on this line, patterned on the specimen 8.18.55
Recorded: 5.26.20
